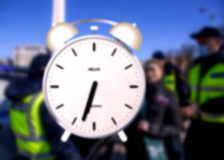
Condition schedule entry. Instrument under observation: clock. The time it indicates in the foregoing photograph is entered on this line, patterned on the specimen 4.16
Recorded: 6.33
